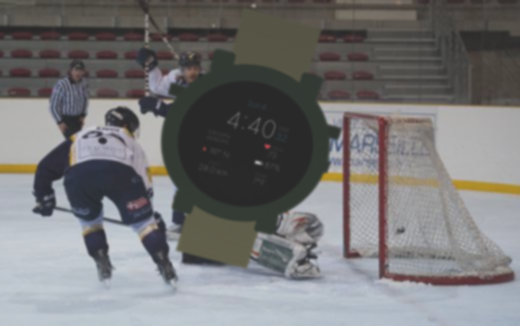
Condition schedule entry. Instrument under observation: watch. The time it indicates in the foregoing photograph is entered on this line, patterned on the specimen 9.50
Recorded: 4.40
